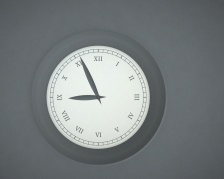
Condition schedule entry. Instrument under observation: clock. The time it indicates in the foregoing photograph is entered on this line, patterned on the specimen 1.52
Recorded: 8.56
